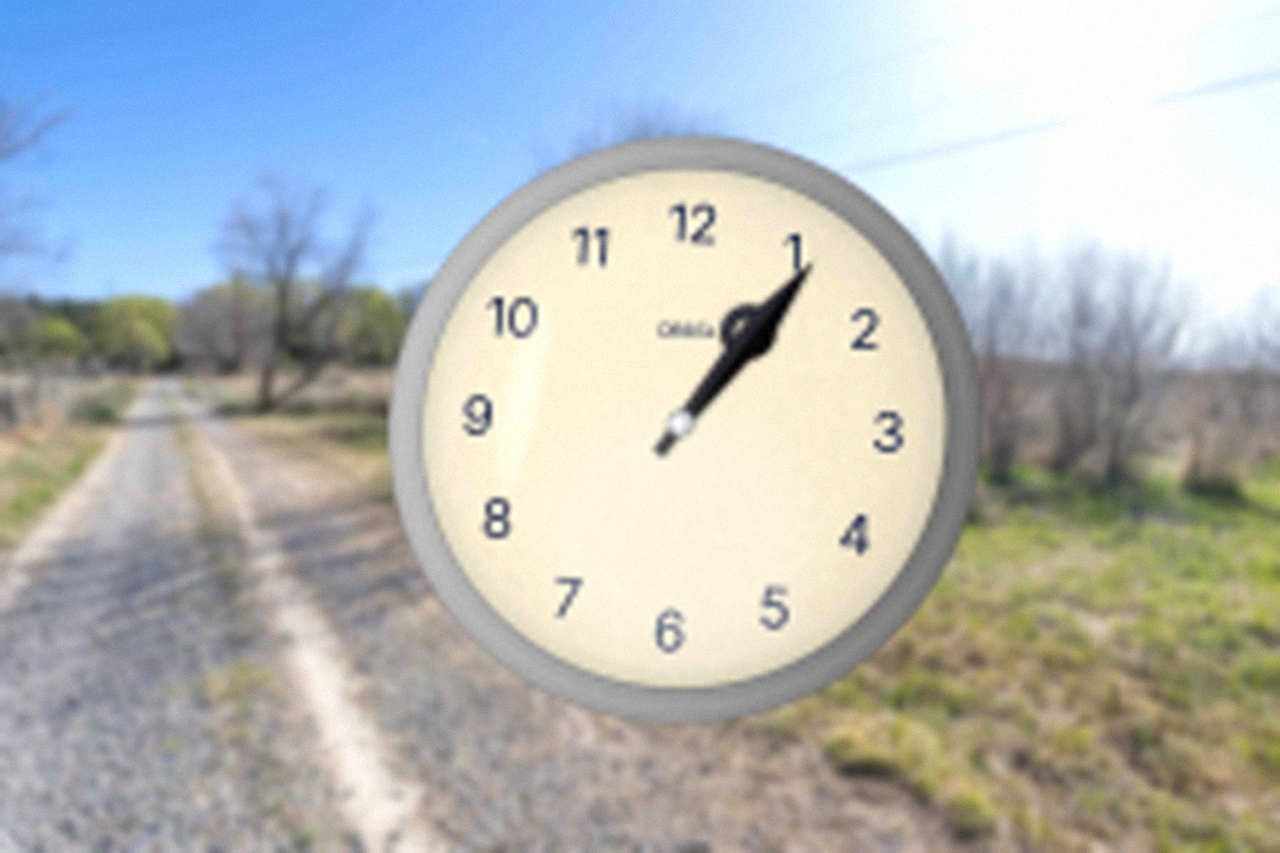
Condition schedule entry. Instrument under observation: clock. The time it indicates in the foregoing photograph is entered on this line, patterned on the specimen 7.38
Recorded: 1.06
